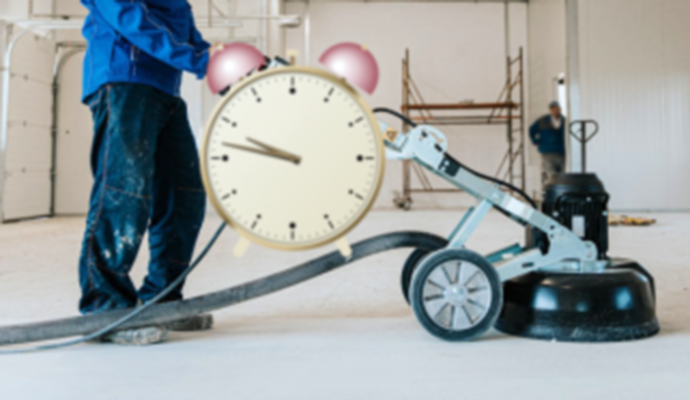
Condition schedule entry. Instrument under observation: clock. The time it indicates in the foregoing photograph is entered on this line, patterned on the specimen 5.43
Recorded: 9.47
